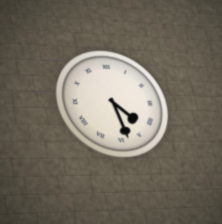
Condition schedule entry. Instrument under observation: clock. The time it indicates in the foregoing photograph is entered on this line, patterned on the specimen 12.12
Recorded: 4.28
